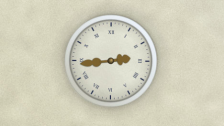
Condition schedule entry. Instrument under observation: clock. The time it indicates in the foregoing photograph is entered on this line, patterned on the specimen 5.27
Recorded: 2.44
